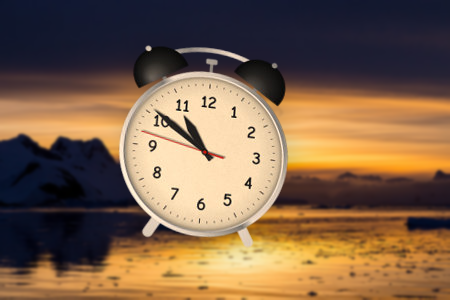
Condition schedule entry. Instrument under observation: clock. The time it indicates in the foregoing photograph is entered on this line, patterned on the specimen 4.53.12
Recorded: 10.50.47
